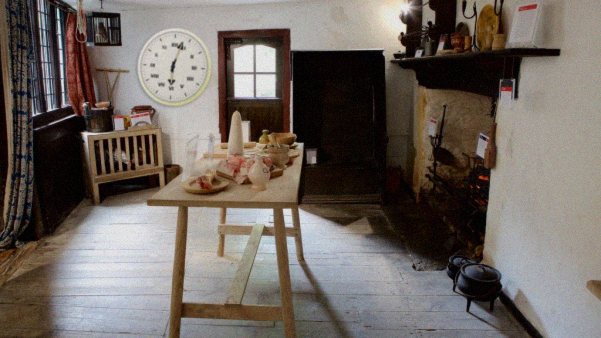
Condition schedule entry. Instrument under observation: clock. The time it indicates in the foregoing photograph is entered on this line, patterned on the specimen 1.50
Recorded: 6.03
